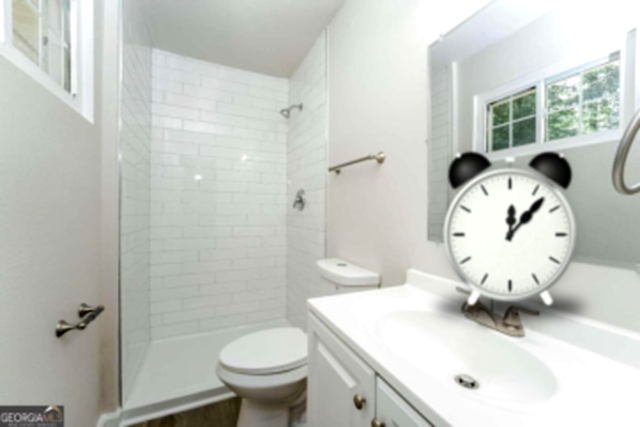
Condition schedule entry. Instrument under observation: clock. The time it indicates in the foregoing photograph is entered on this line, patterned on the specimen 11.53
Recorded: 12.07
